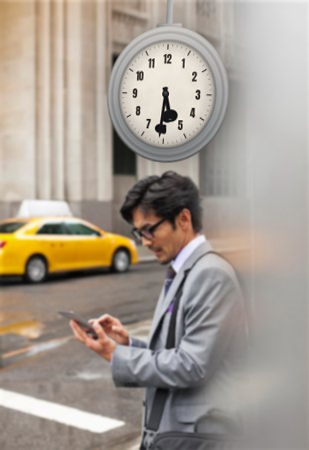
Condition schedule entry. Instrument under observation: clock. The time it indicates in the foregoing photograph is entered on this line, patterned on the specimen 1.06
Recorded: 5.31
